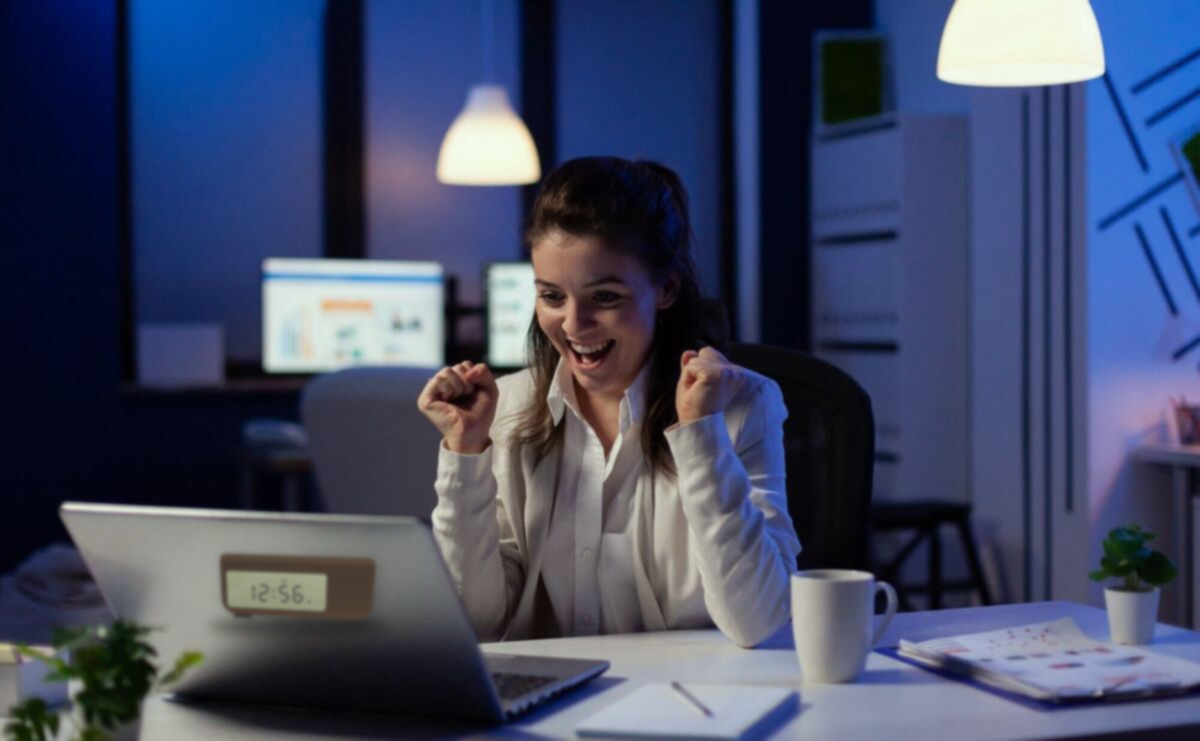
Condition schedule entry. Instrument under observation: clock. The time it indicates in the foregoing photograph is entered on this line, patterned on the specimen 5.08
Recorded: 12.56
